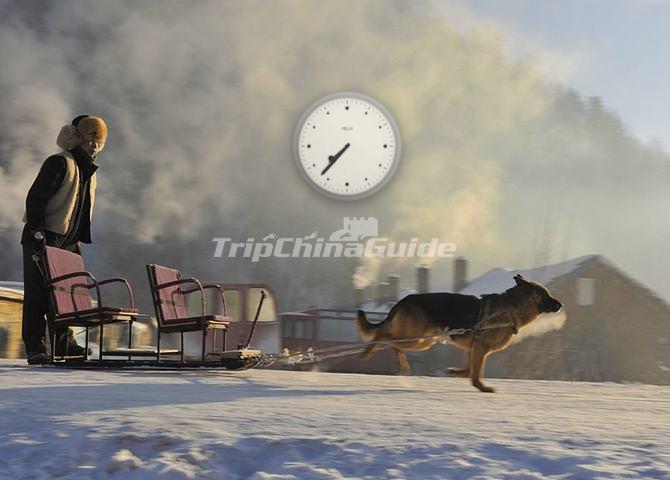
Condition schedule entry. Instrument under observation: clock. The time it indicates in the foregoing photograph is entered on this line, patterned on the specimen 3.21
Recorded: 7.37
